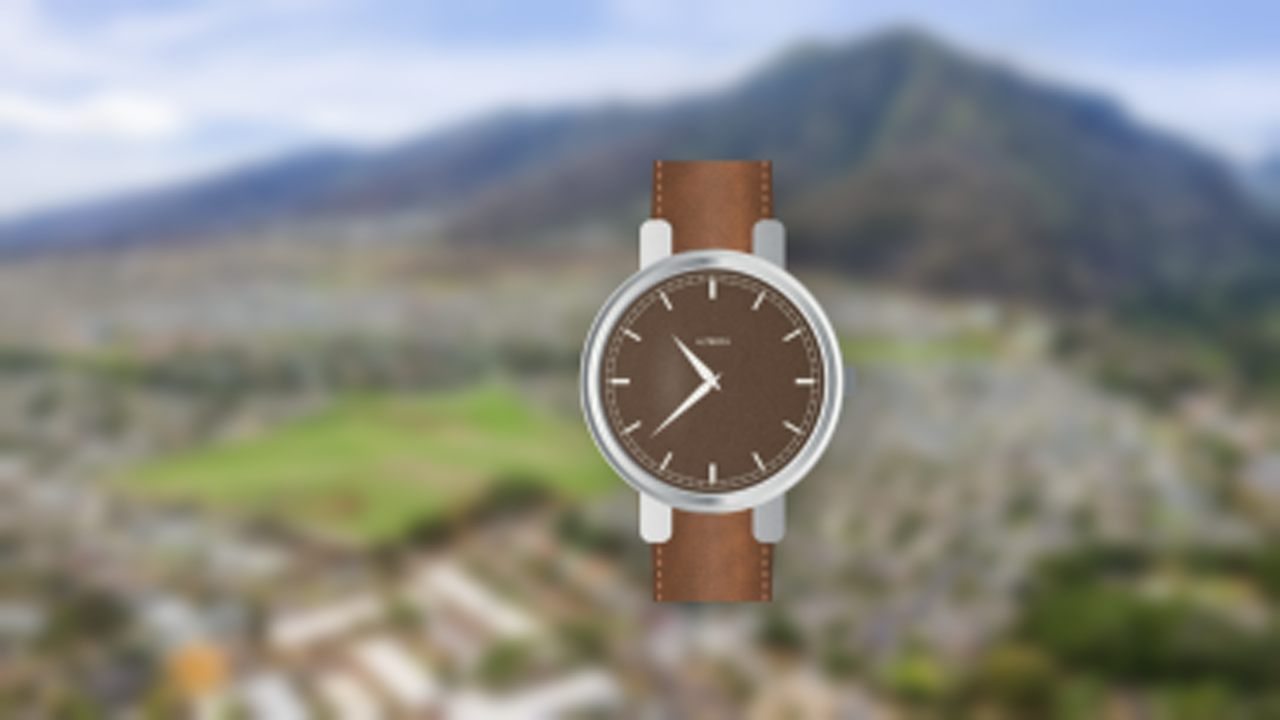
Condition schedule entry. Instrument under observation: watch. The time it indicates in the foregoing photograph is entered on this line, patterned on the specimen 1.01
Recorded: 10.38
